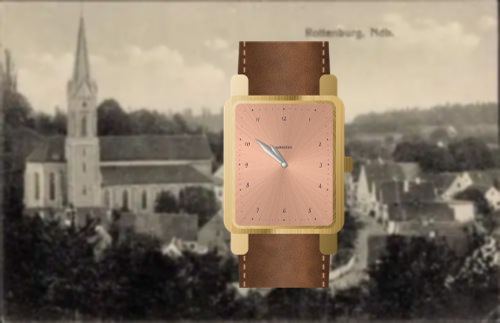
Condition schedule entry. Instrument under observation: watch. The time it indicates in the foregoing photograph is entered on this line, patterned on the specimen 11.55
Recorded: 10.52
